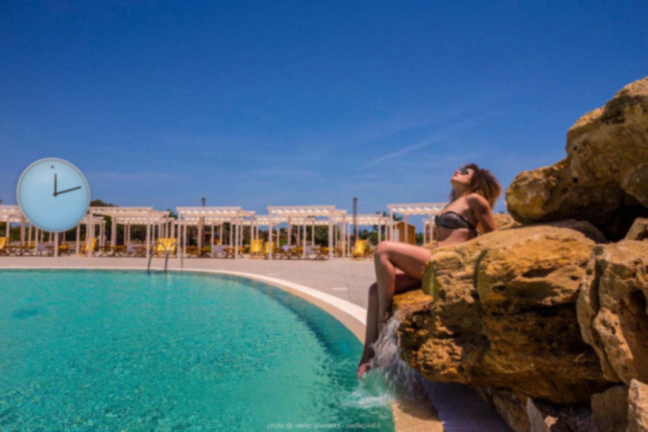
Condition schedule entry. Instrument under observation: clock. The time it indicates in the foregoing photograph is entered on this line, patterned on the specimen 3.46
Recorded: 12.13
